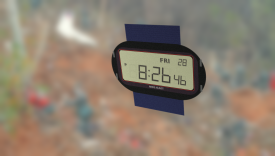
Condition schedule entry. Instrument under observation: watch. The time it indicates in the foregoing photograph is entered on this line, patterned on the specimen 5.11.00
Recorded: 8.26.46
